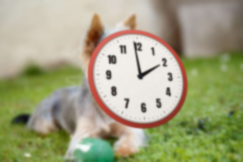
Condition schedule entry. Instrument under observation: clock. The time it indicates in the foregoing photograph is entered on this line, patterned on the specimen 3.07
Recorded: 1.59
